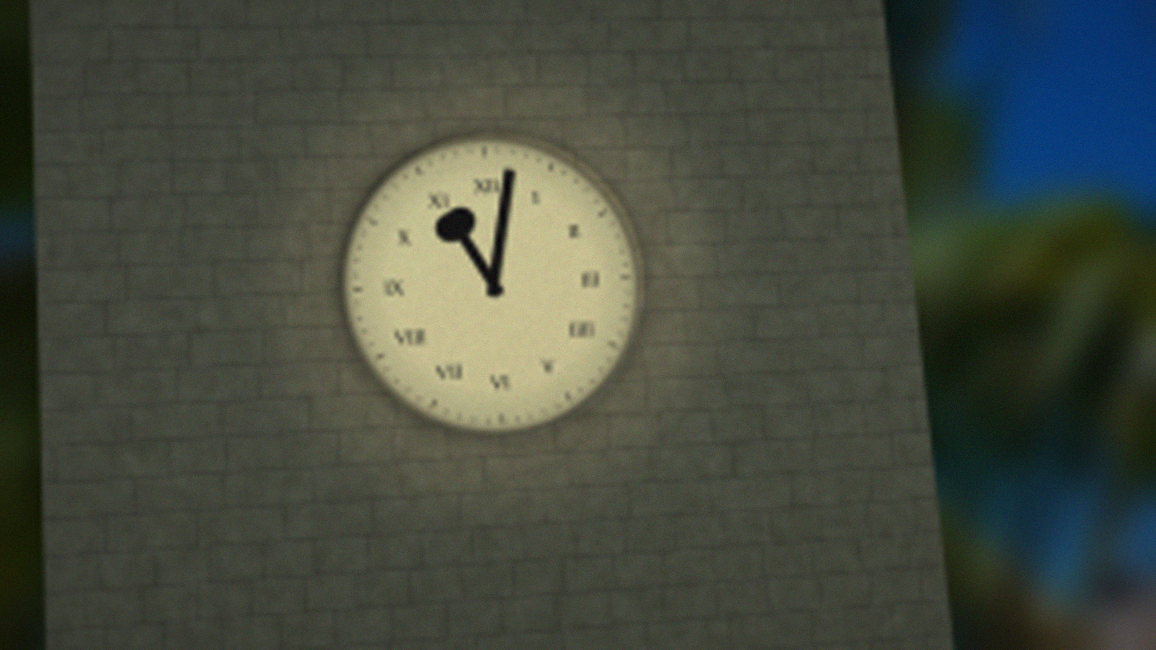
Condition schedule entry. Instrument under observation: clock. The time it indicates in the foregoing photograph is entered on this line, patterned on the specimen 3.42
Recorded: 11.02
